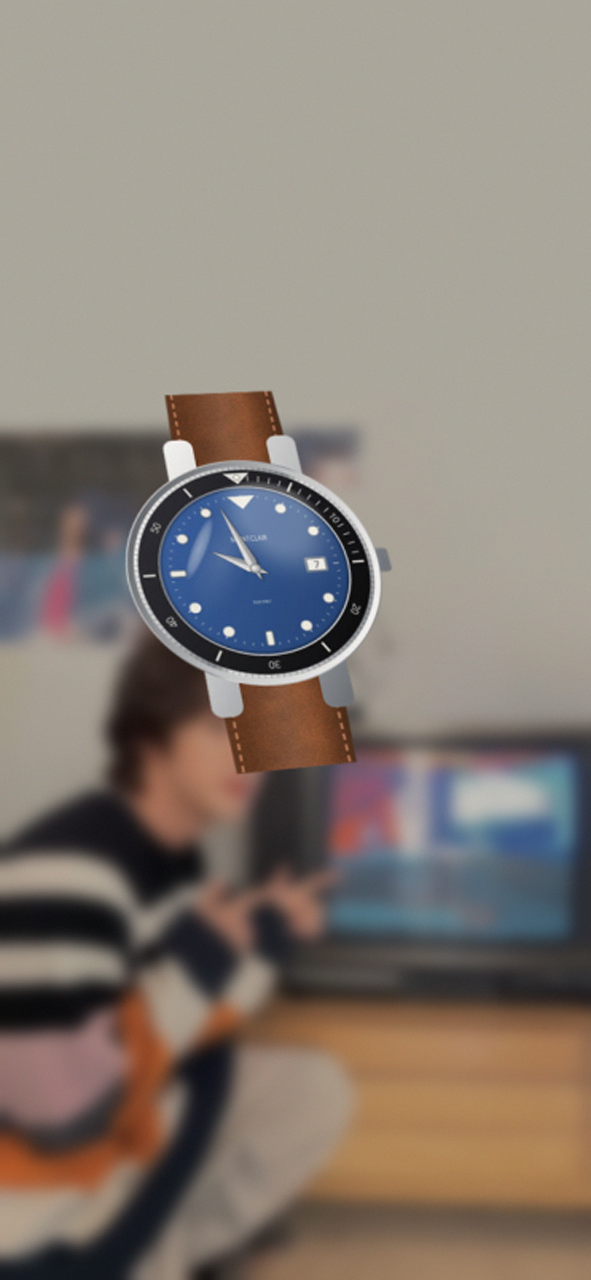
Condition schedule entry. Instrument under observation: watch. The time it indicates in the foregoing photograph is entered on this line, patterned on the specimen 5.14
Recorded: 9.57
